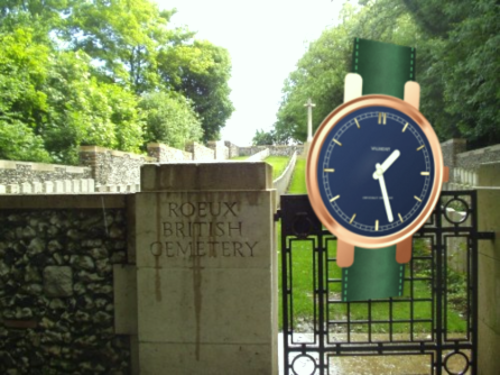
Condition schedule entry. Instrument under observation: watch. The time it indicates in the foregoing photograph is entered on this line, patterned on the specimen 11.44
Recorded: 1.27
